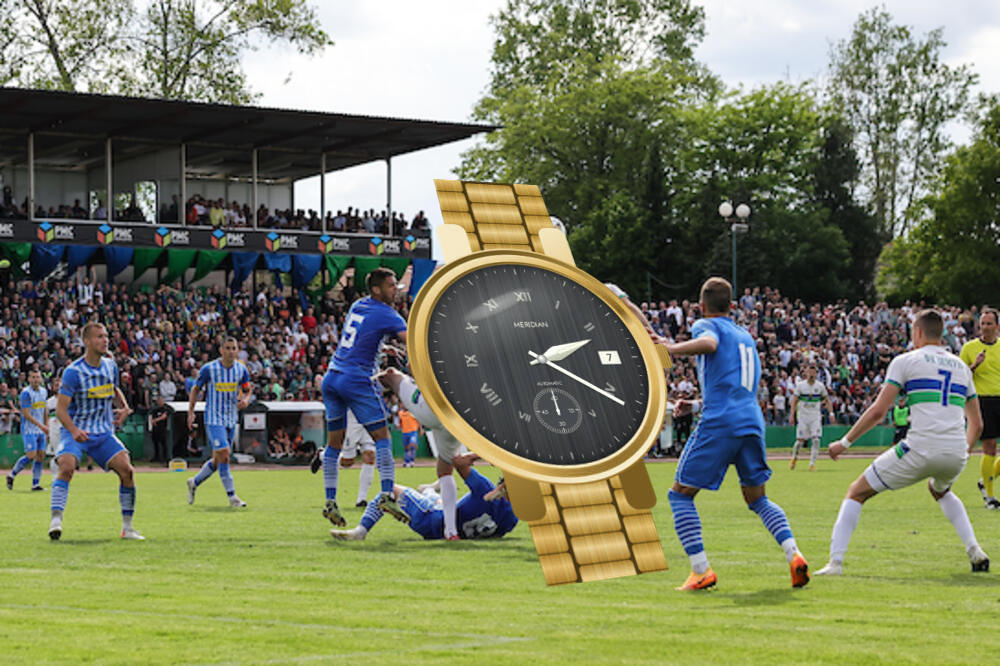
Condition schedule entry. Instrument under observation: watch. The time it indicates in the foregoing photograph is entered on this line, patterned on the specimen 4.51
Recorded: 2.21
